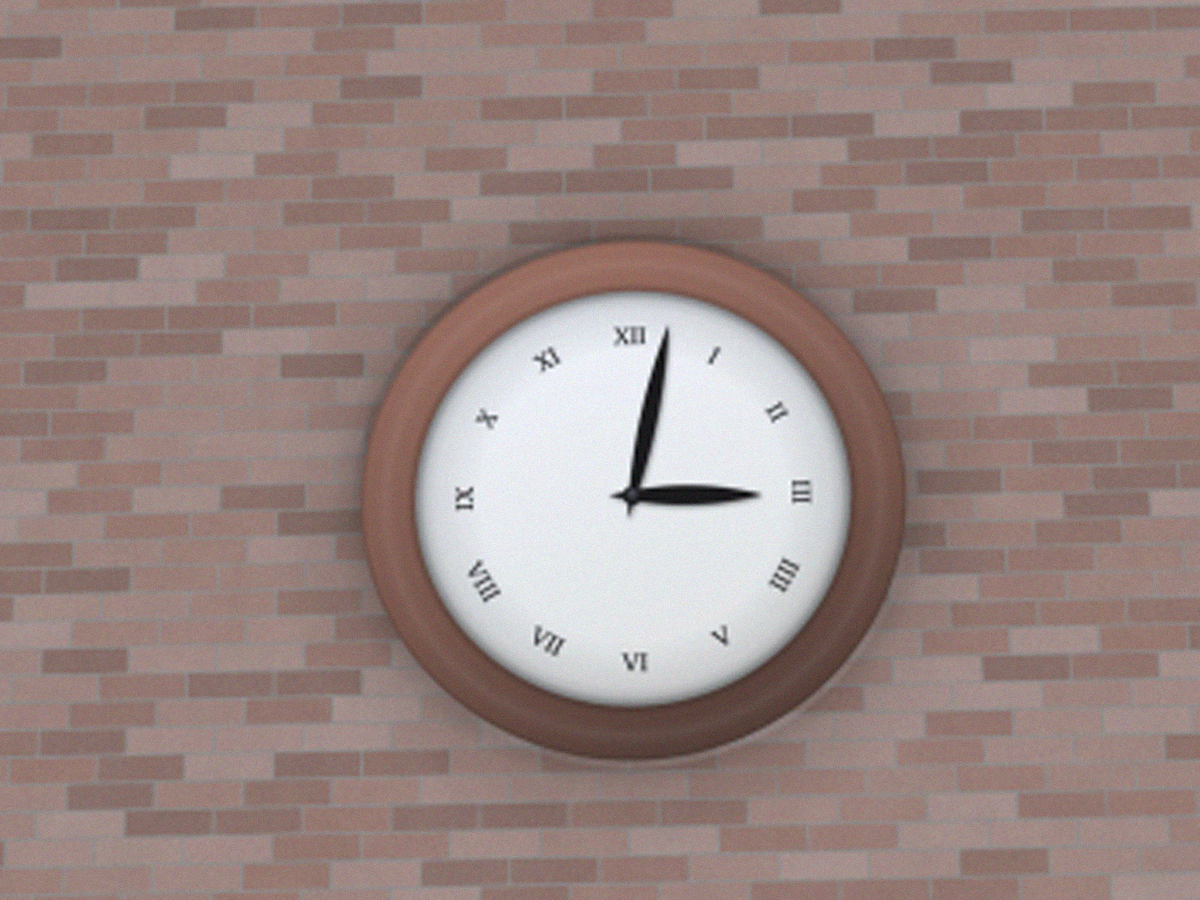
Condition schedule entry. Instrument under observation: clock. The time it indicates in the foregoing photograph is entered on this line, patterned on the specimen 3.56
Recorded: 3.02
